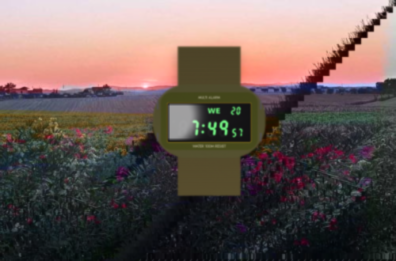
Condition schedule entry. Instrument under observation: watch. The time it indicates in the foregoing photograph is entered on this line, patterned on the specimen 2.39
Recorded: 7.49
